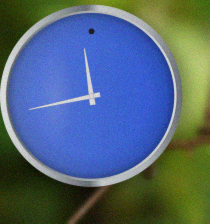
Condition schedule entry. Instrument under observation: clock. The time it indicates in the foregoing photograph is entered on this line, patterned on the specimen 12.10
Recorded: 11.43
